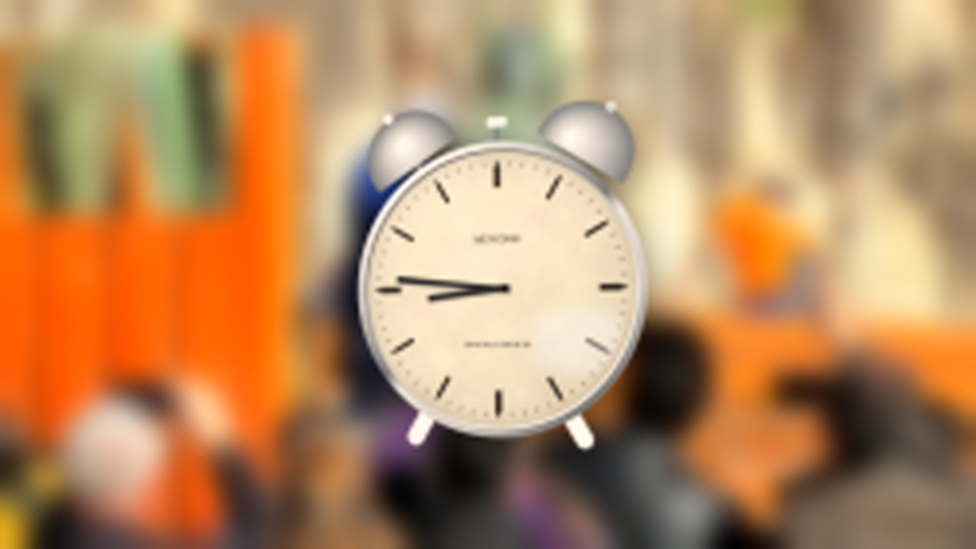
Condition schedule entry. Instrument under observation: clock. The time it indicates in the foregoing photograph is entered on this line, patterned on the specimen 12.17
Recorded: 8.46
